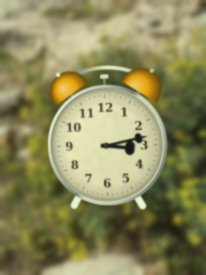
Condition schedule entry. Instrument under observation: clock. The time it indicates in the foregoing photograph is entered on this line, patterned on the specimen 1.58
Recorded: 3.13
